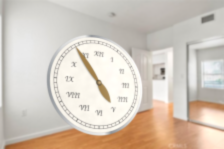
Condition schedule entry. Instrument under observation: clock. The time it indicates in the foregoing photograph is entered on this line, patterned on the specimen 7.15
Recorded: 4.54
